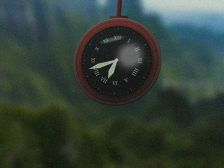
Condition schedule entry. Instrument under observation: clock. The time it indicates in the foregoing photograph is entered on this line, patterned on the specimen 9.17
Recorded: 6.42
